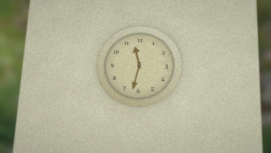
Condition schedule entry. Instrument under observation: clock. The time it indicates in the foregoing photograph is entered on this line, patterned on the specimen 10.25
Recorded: 11.32
